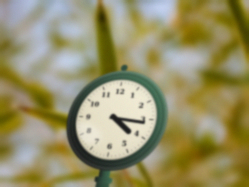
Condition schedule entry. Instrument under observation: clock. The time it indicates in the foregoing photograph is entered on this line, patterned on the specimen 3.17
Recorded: 4.16
